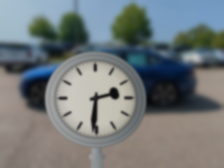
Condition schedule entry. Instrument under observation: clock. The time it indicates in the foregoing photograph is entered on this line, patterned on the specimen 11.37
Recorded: 2.31
